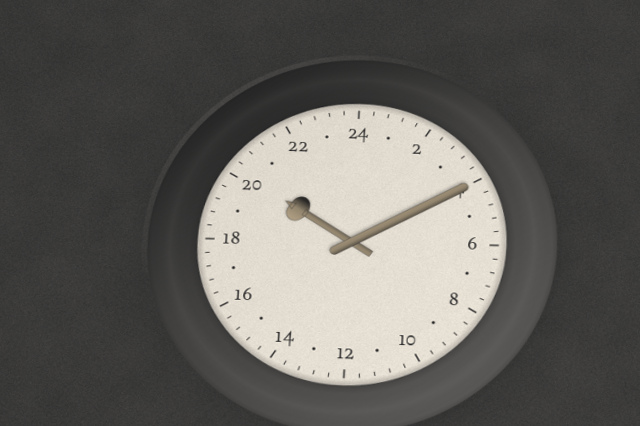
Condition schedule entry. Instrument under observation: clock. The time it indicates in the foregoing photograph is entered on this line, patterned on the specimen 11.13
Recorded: 20.10
